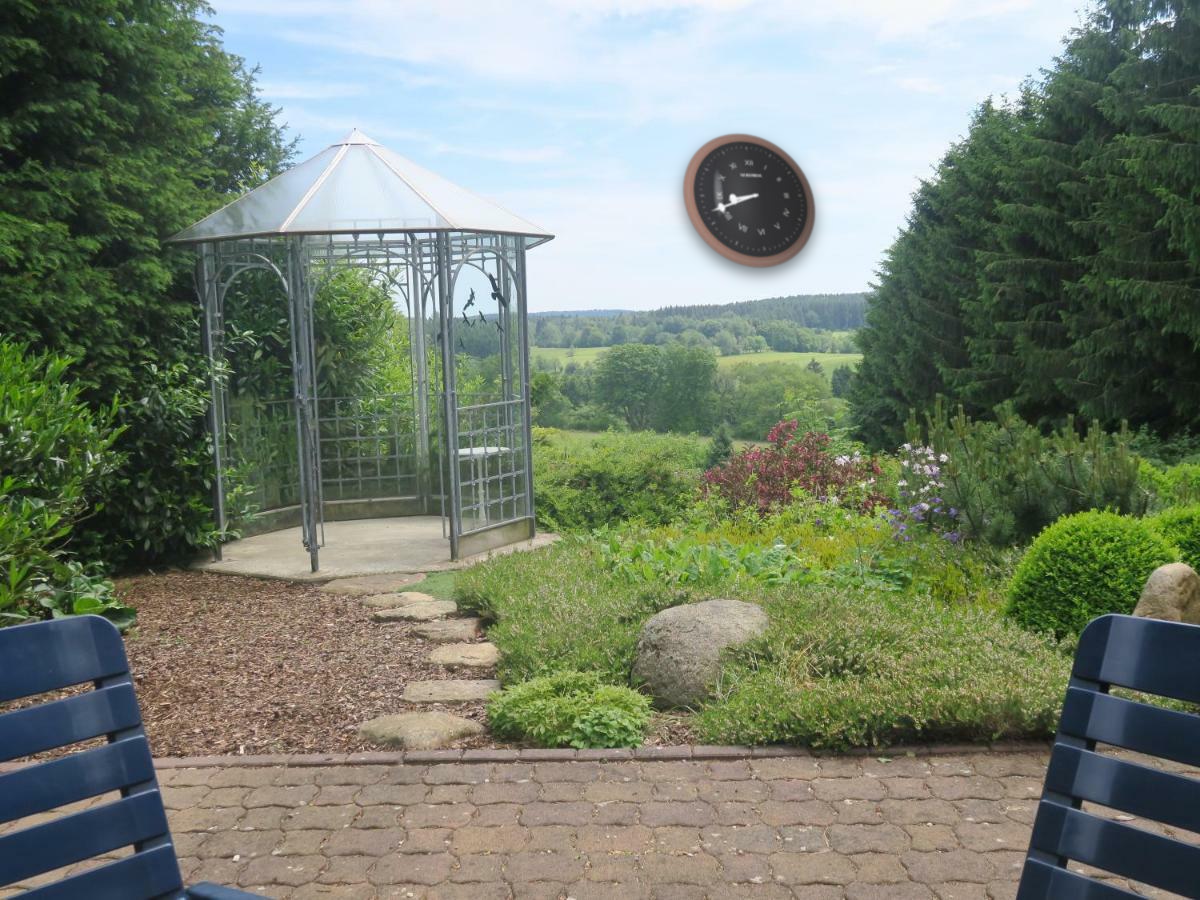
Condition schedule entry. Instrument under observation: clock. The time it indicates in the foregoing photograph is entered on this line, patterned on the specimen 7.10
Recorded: 8.42
